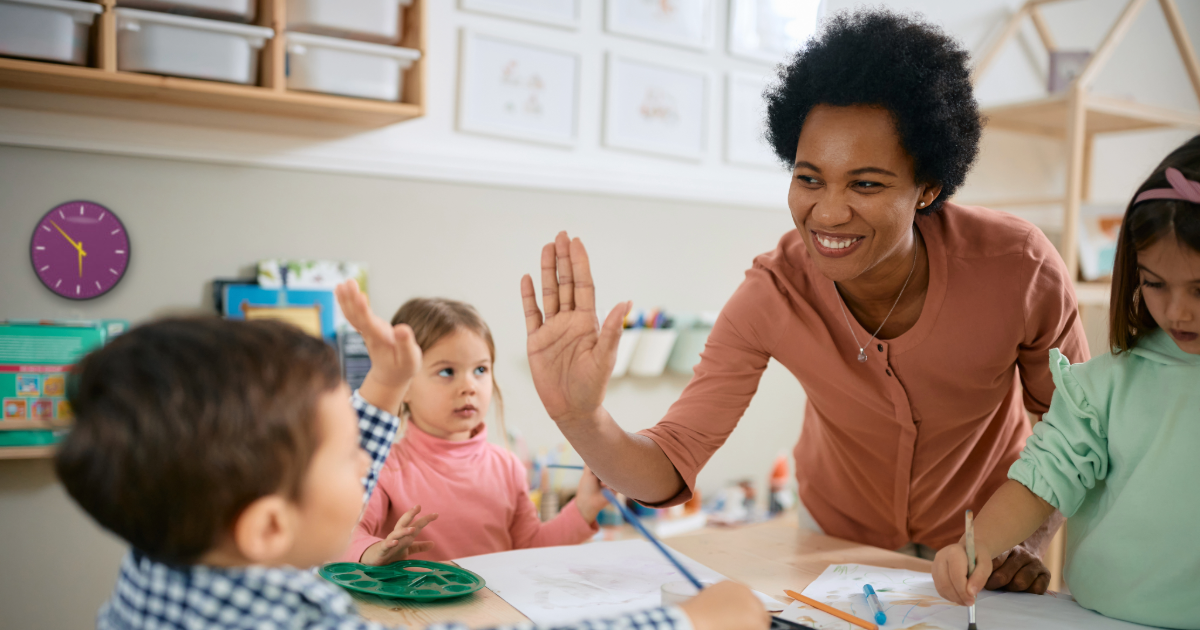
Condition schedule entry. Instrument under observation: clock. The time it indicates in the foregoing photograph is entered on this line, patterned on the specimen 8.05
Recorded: 5.52
